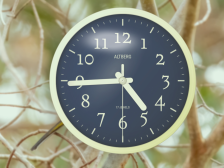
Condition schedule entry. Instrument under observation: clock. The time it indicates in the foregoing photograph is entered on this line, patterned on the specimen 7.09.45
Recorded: 4.44.30
